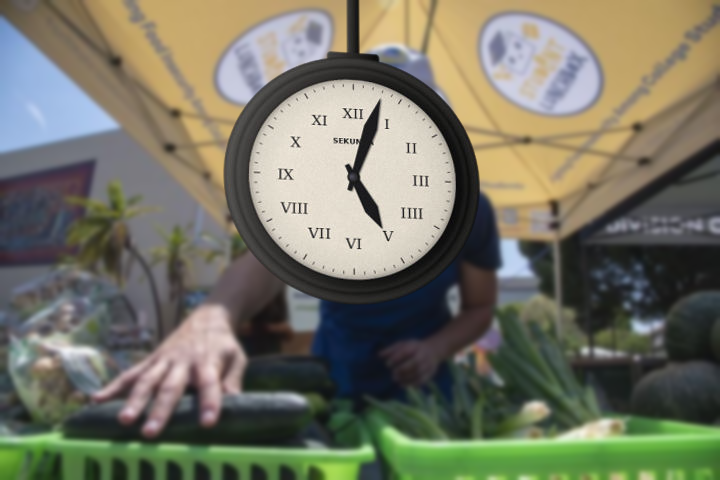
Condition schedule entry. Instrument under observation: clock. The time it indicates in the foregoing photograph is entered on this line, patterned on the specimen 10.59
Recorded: 5.03
